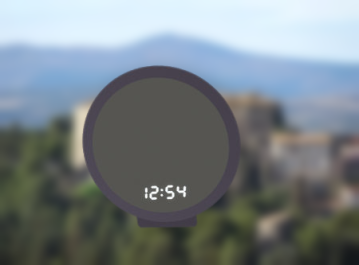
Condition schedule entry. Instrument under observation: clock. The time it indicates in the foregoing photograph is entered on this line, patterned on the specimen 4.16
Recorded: 12.54
